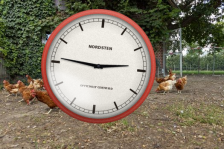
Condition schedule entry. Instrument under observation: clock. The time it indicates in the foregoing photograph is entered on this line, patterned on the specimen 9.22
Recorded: 2.46
